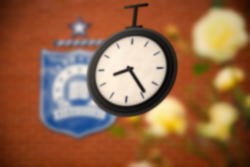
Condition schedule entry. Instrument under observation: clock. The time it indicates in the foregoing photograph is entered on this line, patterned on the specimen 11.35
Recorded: 8.24
